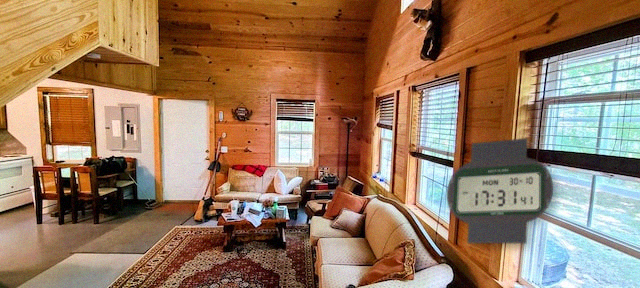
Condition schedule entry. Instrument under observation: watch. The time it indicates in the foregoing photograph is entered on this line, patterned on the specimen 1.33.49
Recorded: 17.31.41
